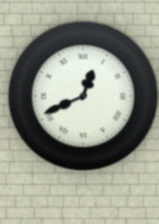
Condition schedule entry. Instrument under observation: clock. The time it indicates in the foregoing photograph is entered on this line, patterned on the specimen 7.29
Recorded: 12.41
